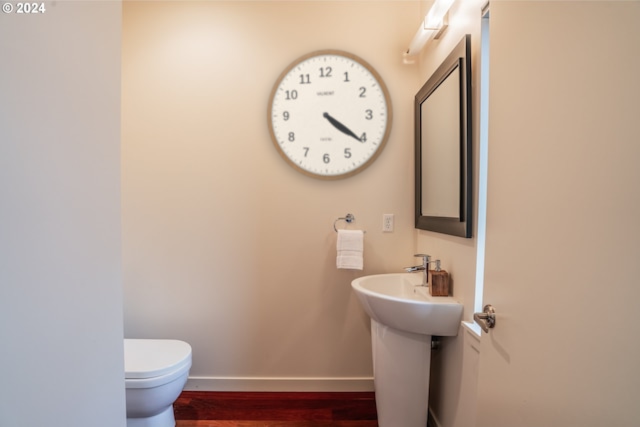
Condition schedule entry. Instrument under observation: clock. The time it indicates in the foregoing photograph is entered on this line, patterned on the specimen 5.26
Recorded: 4.21
